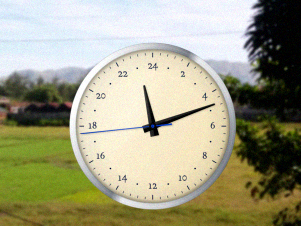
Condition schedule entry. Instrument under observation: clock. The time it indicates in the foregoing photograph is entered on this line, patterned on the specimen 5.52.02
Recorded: 23.11.44
